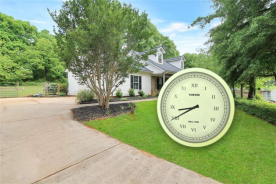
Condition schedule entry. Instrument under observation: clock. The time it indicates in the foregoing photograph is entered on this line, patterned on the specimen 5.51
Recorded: 8.40
